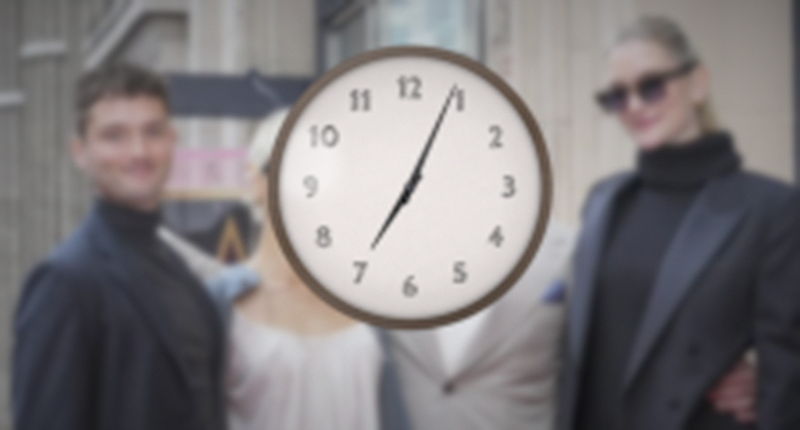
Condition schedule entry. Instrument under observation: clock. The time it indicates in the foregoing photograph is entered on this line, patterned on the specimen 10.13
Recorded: 7.04
